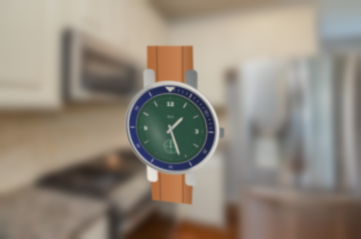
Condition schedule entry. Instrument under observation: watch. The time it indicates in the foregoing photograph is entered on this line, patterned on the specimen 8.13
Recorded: 1.27
